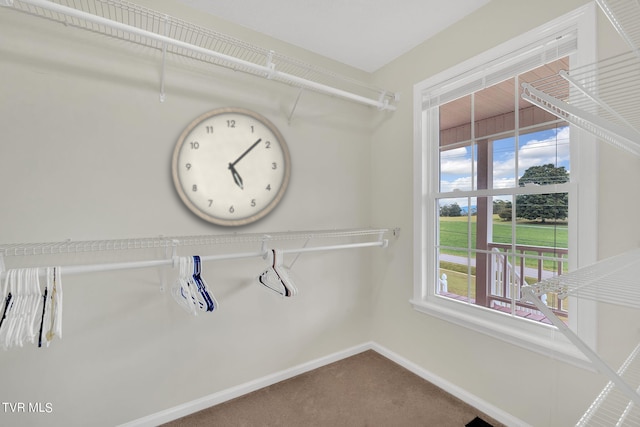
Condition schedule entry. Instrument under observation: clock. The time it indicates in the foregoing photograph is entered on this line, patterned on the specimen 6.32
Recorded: 5.08
